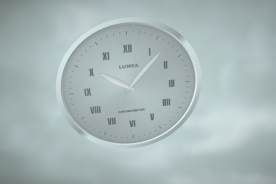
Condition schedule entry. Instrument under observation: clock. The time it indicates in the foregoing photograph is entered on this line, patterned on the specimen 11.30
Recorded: 10.07
